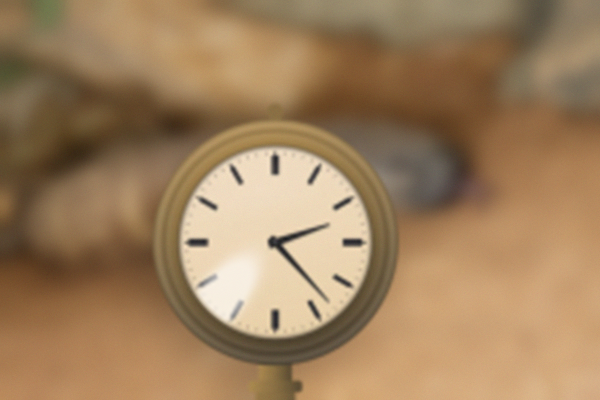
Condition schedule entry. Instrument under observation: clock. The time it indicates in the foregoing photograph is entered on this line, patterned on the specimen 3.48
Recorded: 2.23
